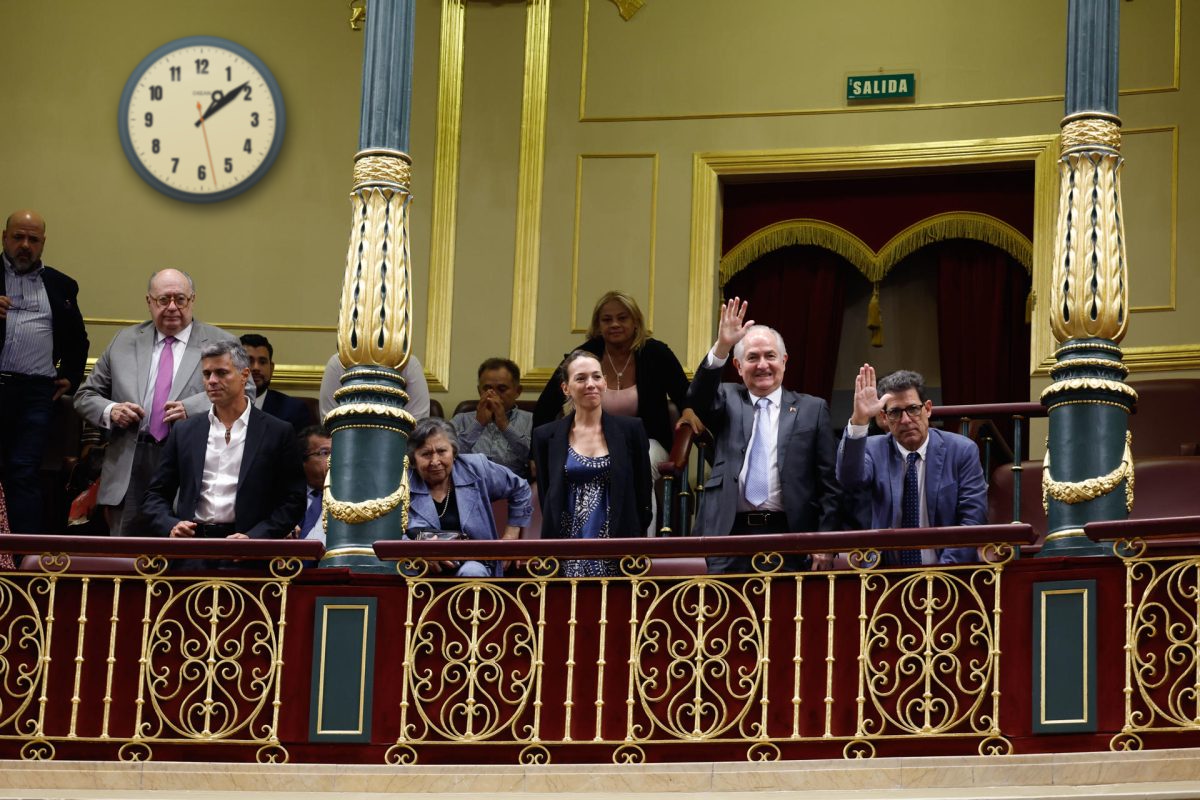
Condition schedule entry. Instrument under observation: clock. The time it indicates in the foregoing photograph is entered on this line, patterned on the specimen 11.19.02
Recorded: 1.08.28
